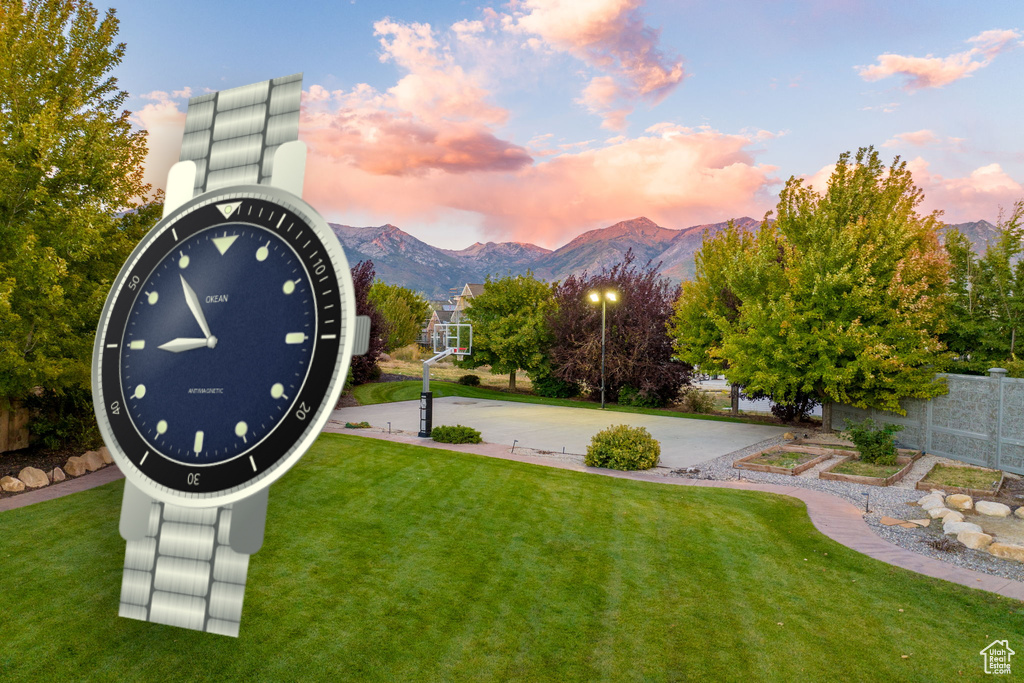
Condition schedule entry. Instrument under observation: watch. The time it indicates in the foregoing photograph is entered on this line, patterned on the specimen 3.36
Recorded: 8.54
